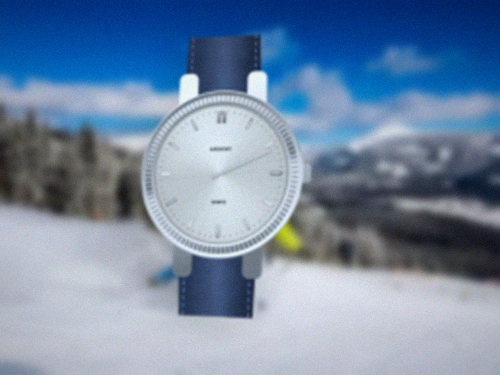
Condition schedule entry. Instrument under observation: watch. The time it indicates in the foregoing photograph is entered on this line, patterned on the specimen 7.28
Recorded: 2.11
